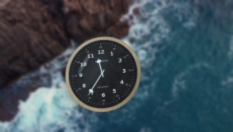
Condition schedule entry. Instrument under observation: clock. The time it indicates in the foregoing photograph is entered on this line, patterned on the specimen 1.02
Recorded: 11.36
